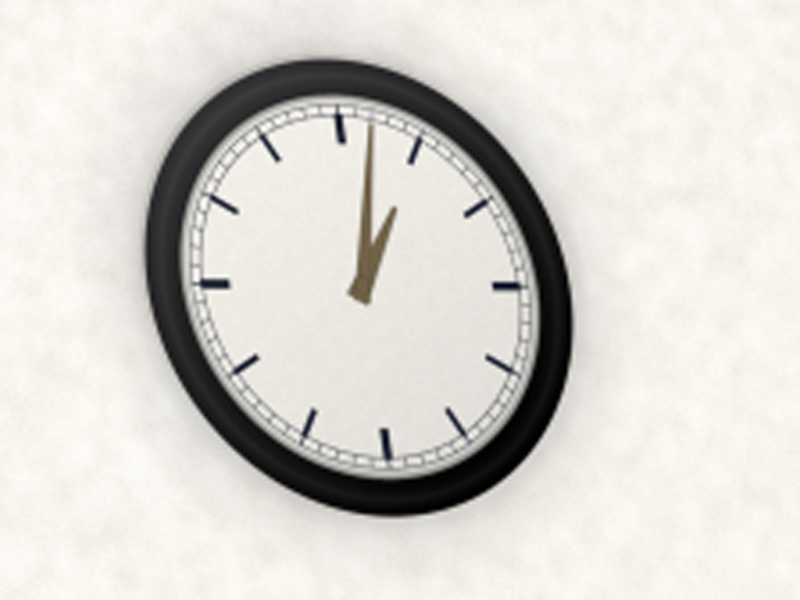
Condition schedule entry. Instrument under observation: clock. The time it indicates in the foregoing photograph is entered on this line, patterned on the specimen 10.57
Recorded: 1.02
